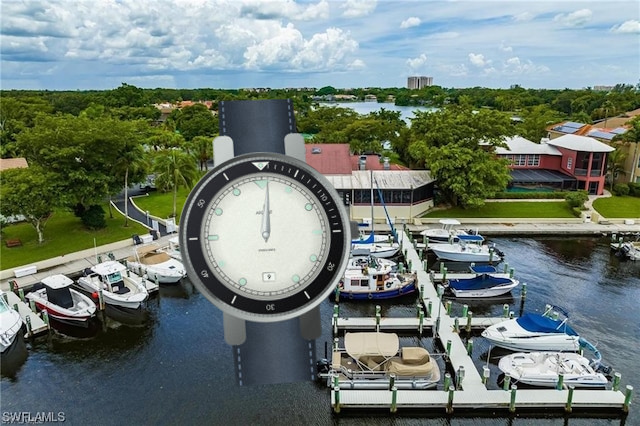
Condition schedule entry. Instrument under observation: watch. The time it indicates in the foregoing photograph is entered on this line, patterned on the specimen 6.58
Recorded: 12.01
